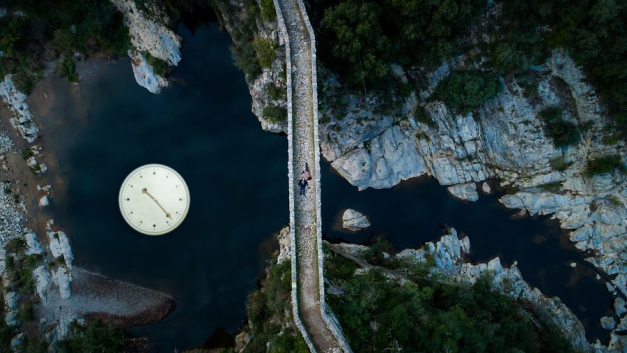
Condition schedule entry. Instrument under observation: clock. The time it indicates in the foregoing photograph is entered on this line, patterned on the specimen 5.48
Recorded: 10.23
